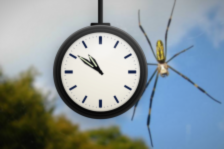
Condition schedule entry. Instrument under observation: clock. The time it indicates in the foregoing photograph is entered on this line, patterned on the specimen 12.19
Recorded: 10.51
